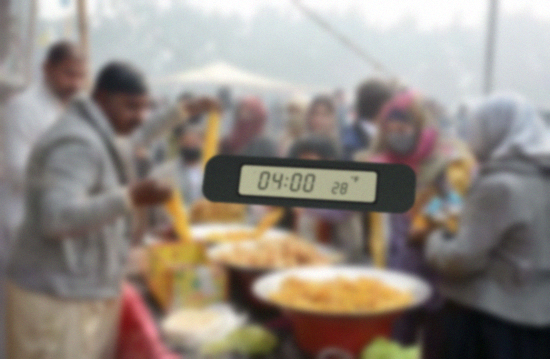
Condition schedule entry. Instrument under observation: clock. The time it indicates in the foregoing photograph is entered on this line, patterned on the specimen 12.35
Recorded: 4.00
